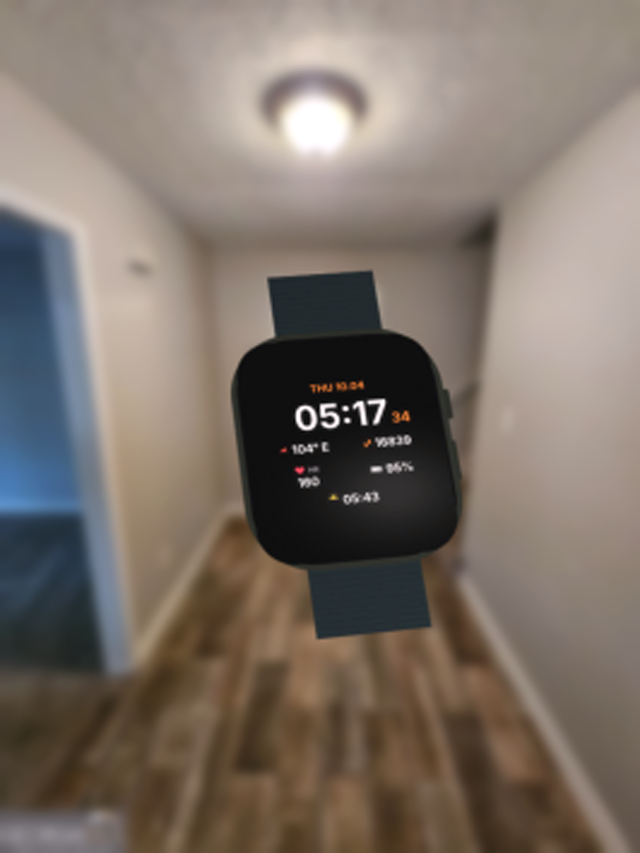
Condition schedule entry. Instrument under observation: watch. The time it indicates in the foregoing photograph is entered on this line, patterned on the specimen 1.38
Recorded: 5.17
